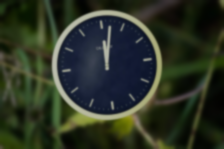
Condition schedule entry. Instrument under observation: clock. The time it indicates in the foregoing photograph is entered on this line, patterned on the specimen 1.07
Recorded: 12.02
